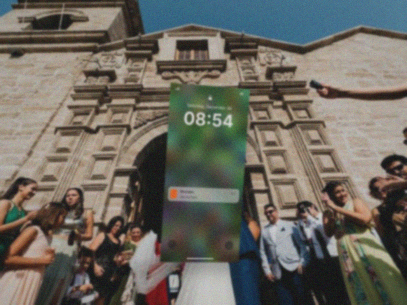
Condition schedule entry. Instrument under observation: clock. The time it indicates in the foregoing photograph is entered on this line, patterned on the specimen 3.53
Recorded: 8.54
